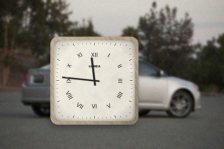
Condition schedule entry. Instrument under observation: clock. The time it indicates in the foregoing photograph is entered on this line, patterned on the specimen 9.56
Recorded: 11.46
